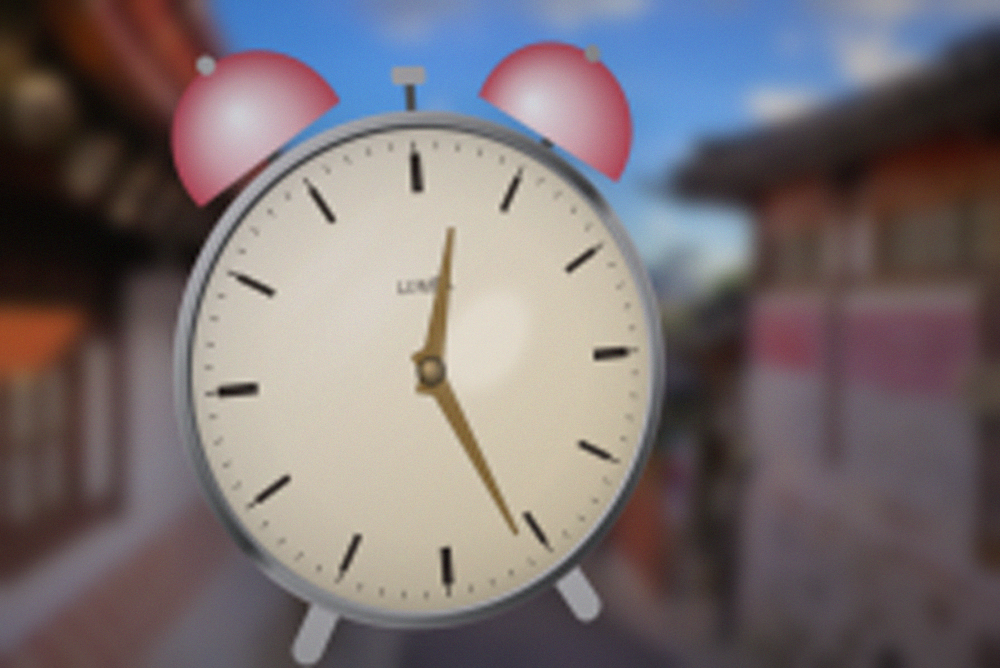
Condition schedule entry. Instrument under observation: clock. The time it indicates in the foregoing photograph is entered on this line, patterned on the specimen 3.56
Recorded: 12.26
